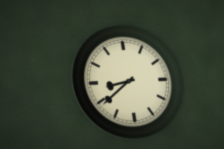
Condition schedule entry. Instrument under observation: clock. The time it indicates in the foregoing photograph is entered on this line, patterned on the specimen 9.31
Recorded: 8.39
